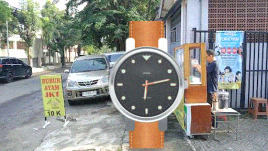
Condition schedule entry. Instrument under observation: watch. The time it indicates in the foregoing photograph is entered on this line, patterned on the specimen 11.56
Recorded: 6.13
